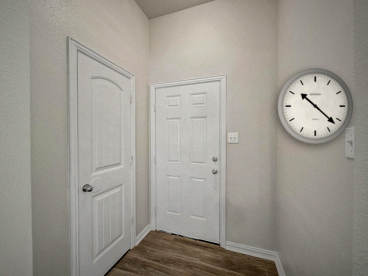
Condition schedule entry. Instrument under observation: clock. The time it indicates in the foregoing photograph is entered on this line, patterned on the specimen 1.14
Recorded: 10.22
